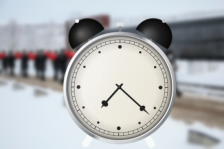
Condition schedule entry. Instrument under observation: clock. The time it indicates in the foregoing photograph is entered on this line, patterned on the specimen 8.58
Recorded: 7.22
